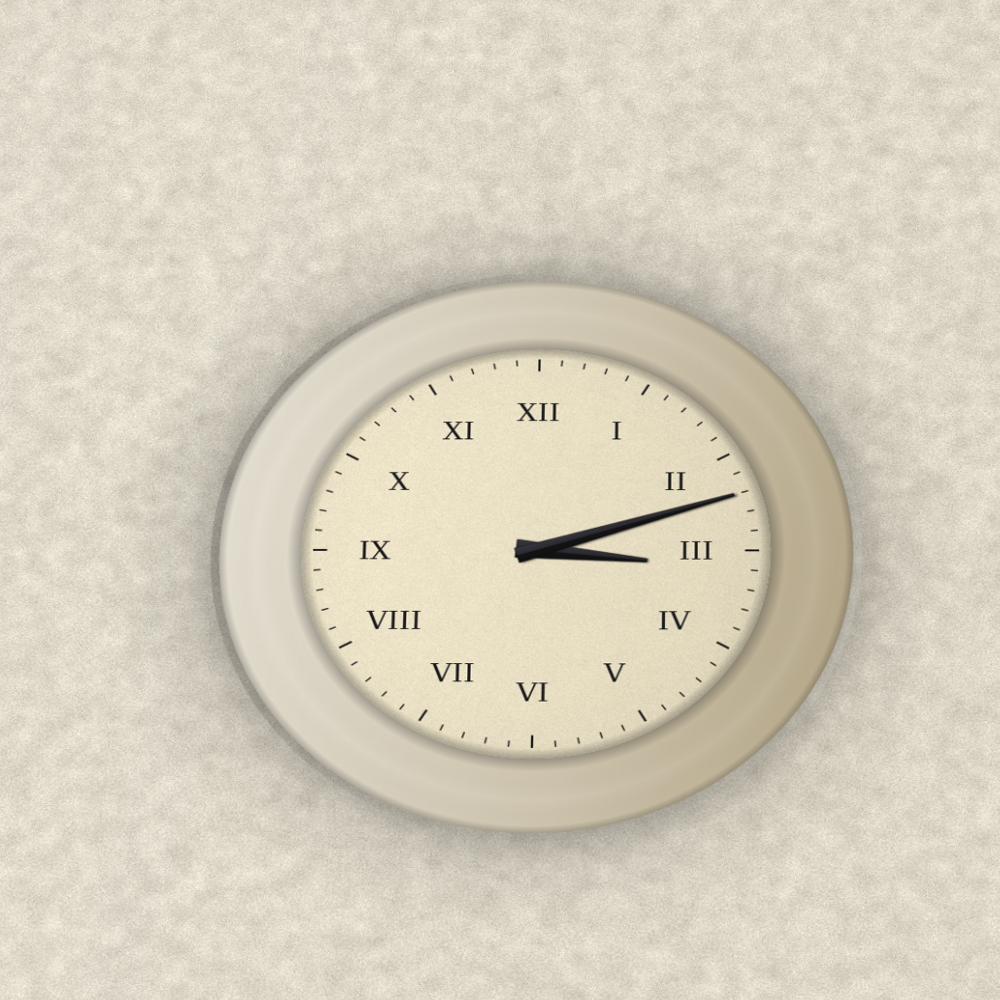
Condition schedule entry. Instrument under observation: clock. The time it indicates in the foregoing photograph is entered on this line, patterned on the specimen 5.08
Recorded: 3.12
